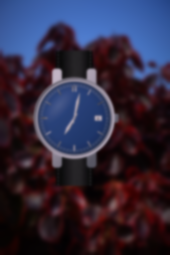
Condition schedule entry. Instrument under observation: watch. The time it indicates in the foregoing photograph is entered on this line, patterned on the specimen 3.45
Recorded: 7.02
